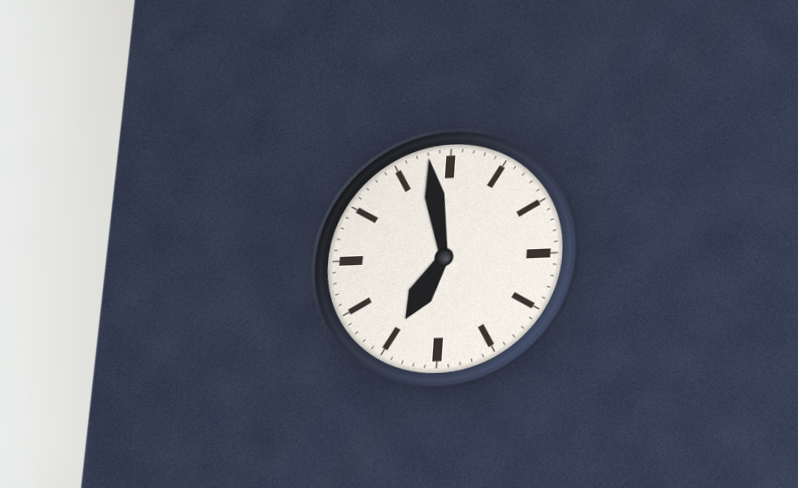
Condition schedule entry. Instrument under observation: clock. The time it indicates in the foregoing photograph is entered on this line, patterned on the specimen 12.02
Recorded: 6.58
